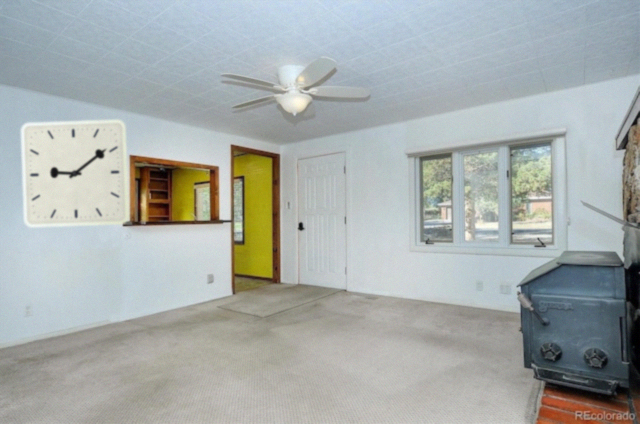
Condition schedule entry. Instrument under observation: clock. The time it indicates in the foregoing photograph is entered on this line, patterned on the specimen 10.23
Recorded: 9.09
